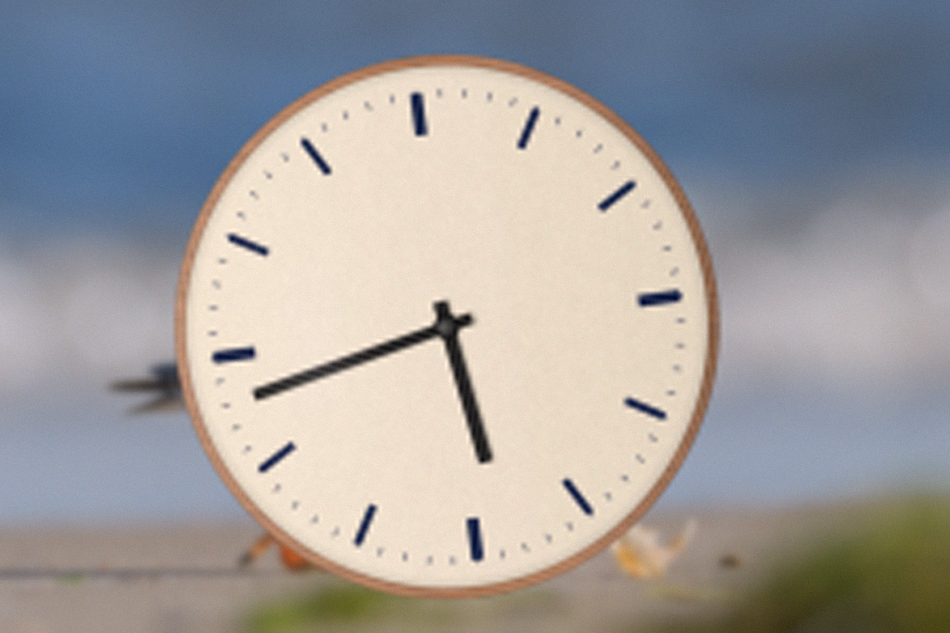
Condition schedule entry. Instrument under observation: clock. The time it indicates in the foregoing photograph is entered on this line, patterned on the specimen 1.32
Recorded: 5.43
